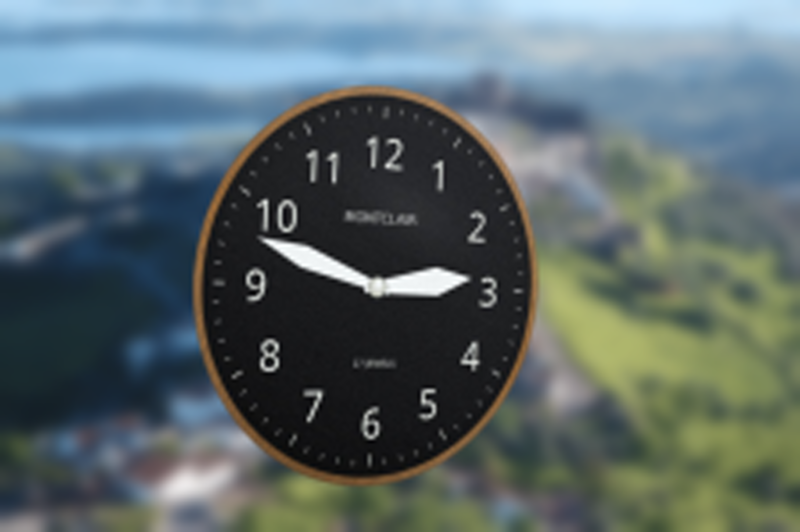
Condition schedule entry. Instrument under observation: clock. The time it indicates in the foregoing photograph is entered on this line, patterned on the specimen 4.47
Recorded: 2.48
